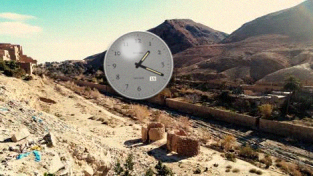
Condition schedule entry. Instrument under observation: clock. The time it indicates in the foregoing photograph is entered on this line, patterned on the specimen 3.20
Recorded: 1.19
